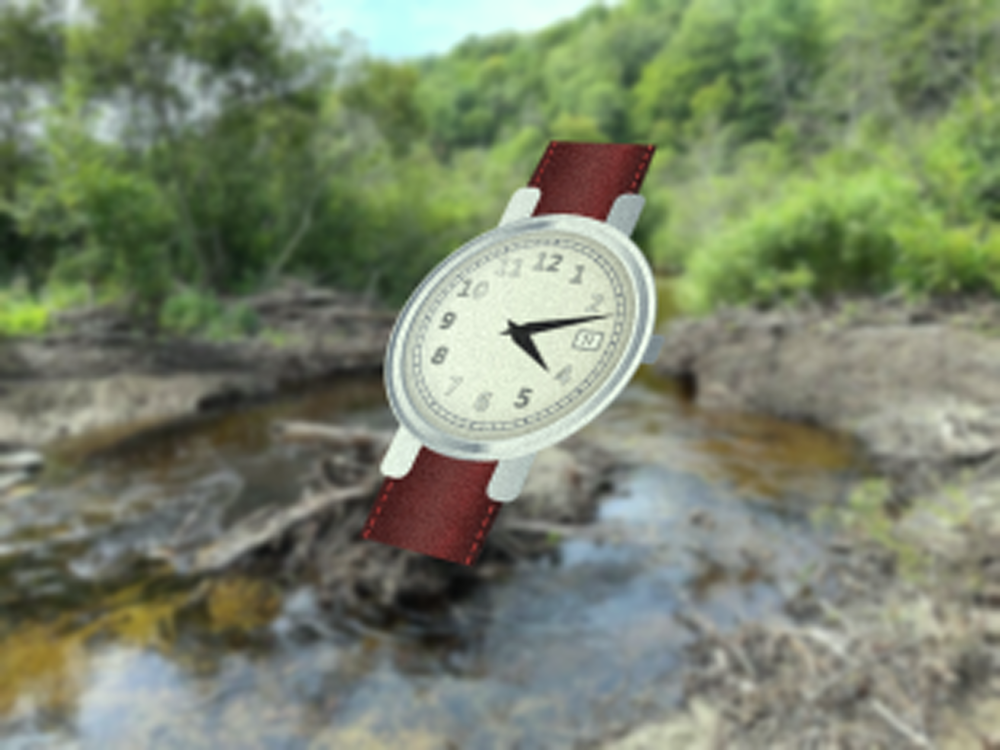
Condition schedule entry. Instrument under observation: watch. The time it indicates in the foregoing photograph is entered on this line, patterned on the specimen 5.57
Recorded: 4.12
